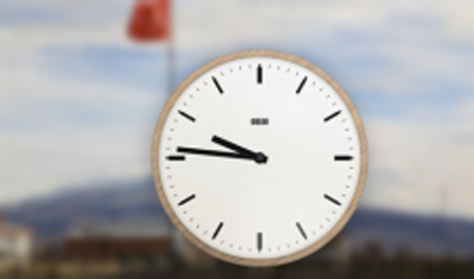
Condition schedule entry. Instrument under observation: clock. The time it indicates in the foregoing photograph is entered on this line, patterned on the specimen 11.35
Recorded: 9.46
